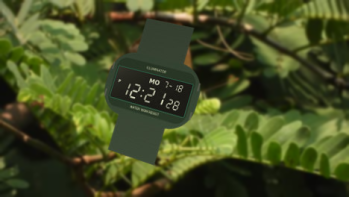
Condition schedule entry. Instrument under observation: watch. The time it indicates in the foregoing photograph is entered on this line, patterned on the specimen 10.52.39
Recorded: 12.21.28
